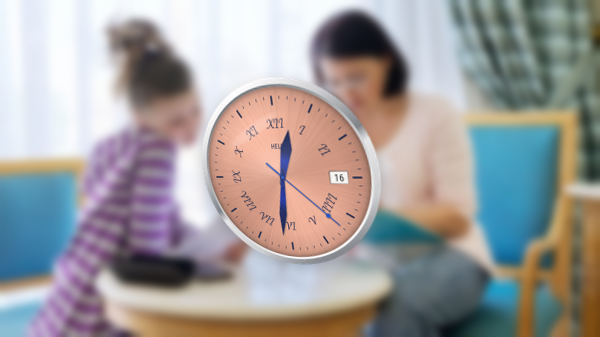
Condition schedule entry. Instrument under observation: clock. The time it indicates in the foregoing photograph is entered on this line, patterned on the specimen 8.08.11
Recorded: 12.31.22
